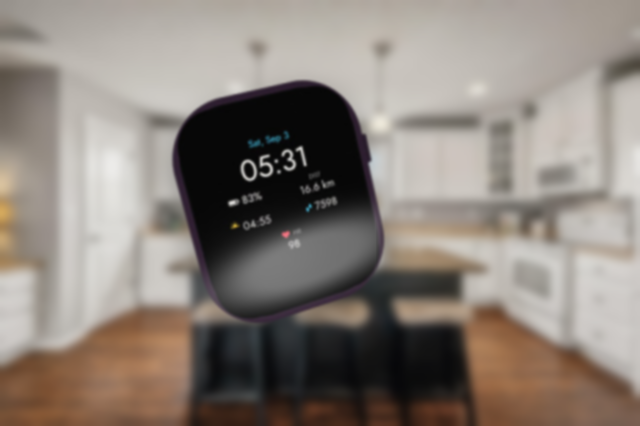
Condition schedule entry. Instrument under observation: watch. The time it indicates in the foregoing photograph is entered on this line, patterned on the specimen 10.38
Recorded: 5.31
